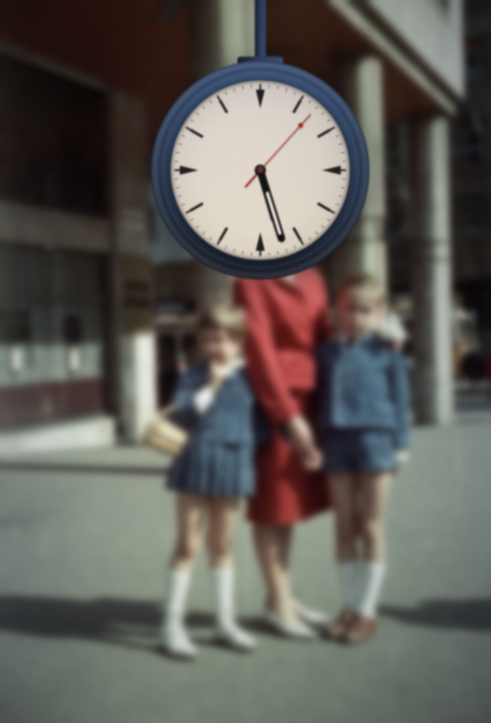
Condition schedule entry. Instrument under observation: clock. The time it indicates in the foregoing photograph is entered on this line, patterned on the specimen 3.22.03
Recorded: 5.27.07
